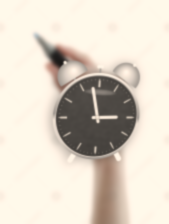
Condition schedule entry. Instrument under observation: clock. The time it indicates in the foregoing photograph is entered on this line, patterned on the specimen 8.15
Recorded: 2.58
